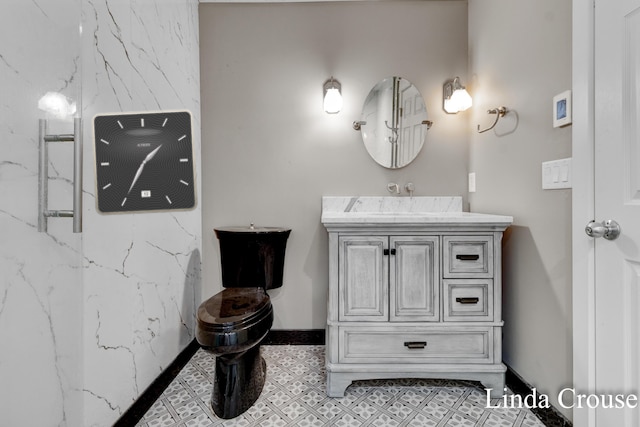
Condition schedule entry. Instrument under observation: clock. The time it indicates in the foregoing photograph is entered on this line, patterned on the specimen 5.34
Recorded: 1.35
